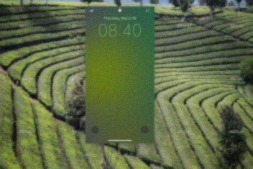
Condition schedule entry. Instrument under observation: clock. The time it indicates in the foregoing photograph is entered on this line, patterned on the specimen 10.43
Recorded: 8.40
